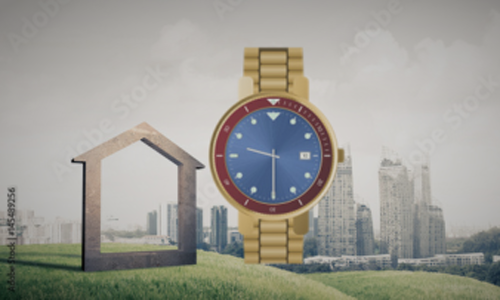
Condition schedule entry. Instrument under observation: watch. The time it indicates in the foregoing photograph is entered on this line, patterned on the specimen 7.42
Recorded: 9.30
